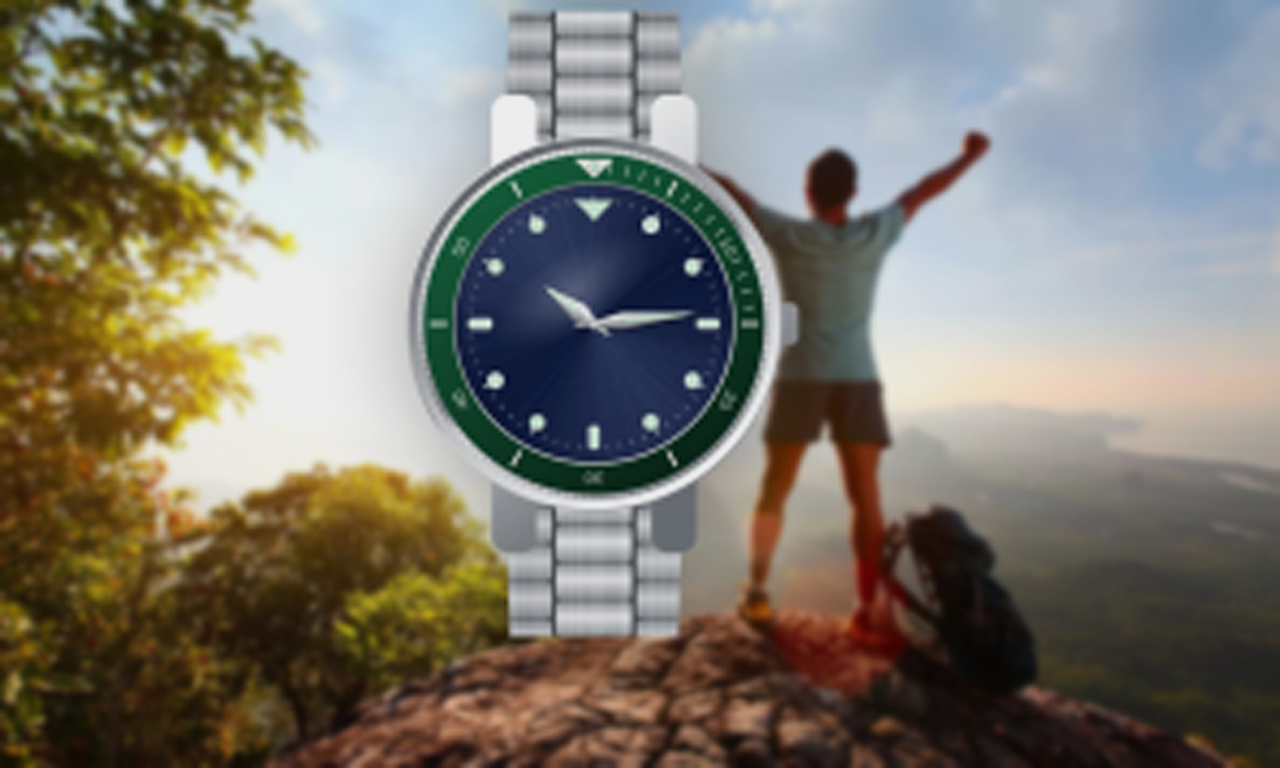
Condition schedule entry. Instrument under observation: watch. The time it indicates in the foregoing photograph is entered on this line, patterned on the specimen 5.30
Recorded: 10.14
